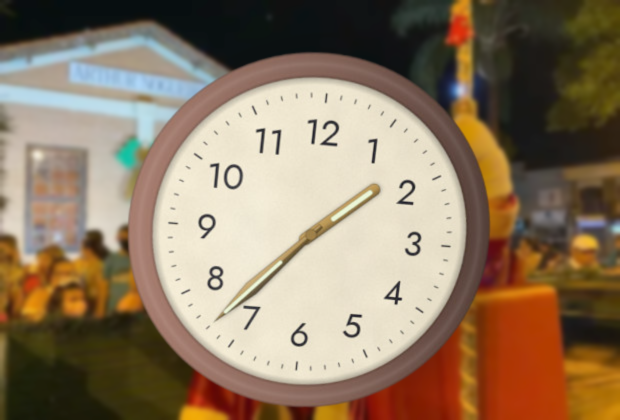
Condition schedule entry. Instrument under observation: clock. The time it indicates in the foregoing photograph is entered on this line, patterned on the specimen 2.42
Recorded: 1.37
